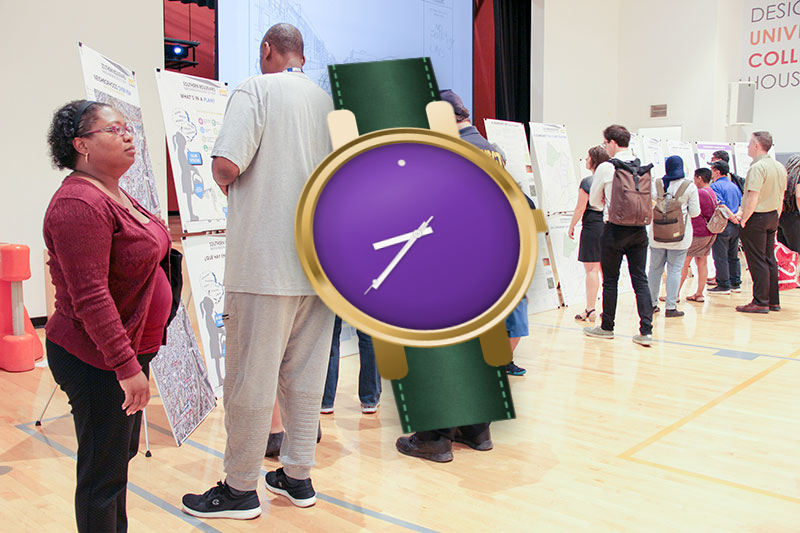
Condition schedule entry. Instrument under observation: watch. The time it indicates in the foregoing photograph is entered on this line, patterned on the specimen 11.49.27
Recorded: 8.37.38
